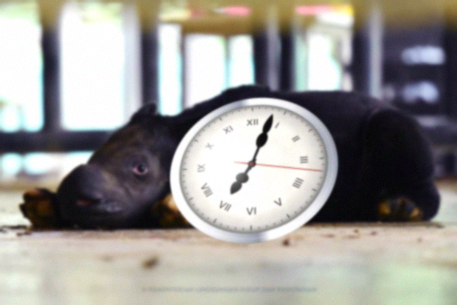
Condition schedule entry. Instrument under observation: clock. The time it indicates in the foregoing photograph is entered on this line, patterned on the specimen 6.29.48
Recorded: 7.03.17
